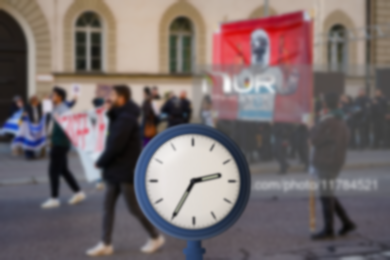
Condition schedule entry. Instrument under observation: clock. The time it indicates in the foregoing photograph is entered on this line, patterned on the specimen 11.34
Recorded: 2.35
